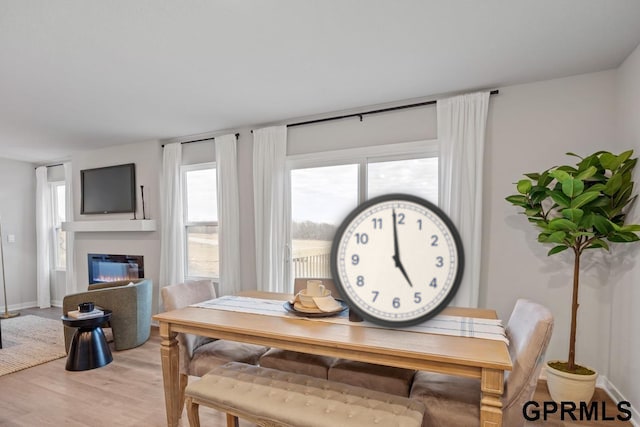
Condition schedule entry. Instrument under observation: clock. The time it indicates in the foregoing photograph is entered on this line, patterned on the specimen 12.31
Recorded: 4.59
